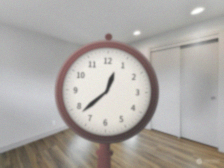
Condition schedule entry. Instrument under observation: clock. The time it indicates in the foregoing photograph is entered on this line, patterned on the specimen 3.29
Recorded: 12.38
